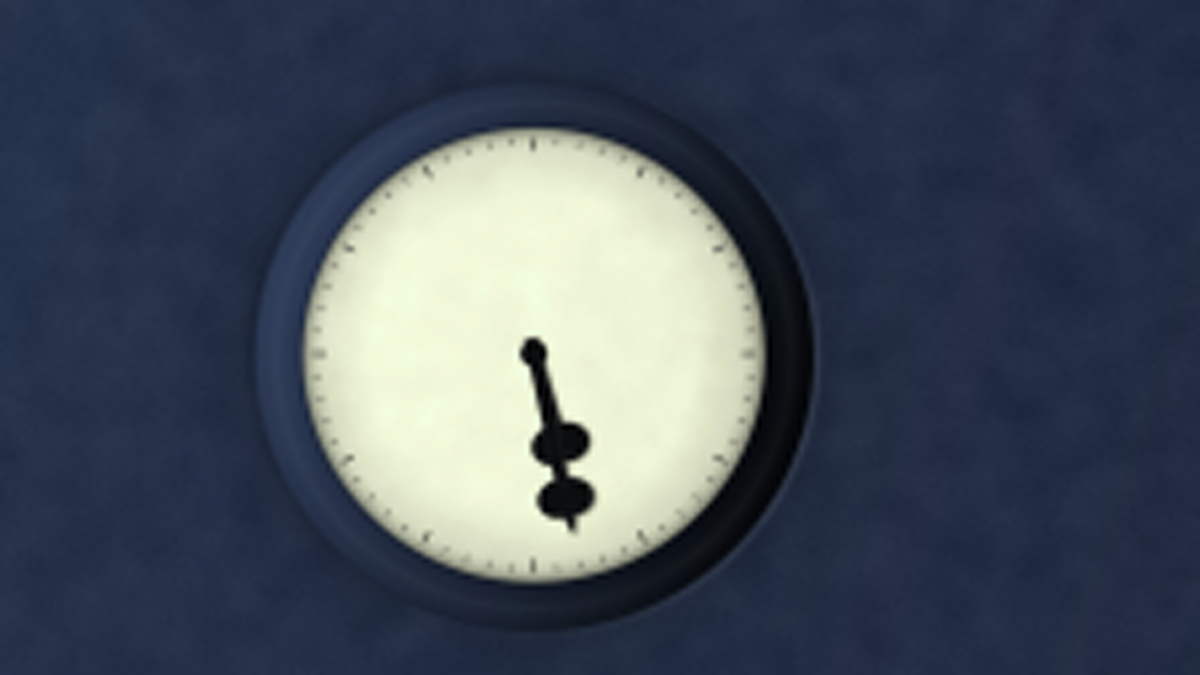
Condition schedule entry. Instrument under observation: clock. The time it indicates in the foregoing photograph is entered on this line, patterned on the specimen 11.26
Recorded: 5.28
